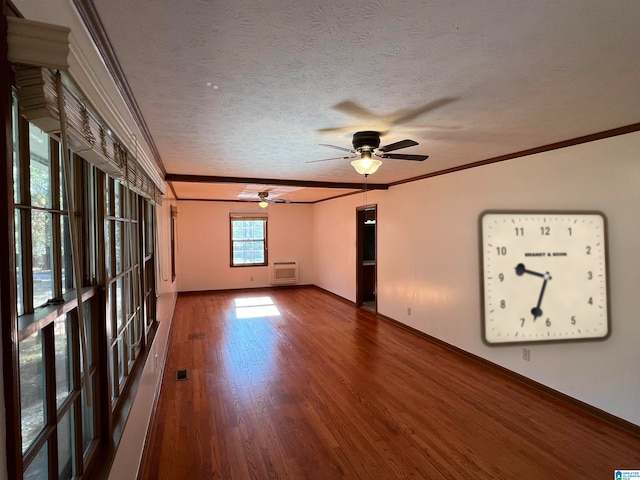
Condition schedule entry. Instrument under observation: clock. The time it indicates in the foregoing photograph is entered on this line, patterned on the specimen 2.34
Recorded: 9.33
